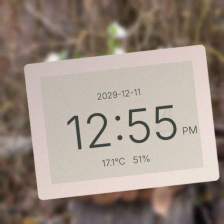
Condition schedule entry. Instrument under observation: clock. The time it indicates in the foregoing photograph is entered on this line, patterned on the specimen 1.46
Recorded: 12.55
